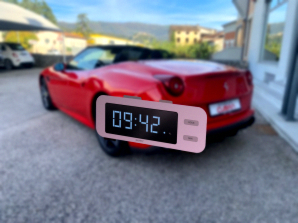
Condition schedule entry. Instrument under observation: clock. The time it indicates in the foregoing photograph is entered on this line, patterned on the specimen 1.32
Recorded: 9.42
